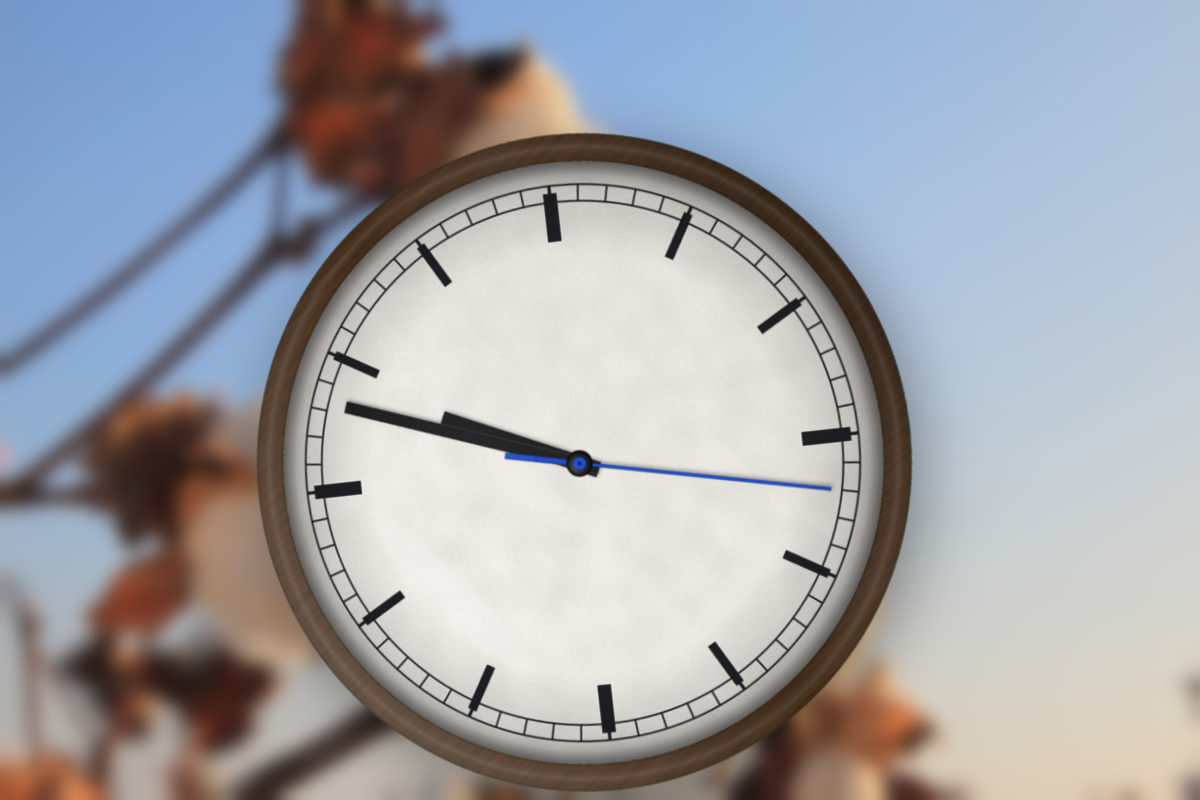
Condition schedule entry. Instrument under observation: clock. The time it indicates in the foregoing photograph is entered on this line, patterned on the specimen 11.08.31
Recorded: 9.48.17
